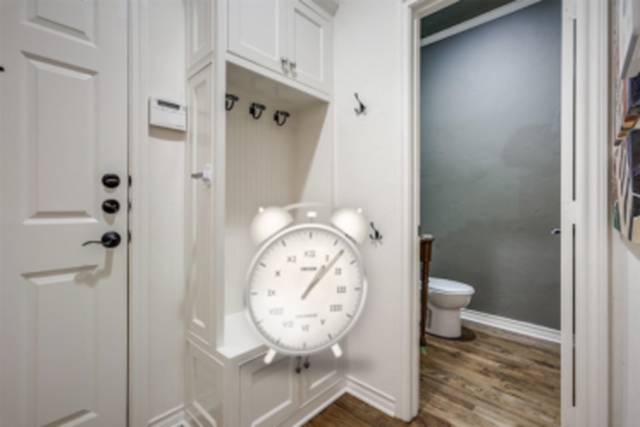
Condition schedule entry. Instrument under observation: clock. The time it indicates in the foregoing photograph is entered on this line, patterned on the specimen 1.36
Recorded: 1.07
